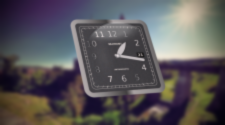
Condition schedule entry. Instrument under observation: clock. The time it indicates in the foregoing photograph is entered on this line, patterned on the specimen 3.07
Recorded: 1.17
